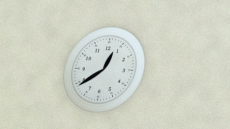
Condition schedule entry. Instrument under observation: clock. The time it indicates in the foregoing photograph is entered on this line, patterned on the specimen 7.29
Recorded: 12.39
